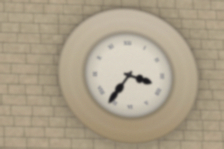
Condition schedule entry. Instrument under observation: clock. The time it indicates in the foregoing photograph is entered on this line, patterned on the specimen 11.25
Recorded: 3.36
